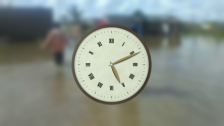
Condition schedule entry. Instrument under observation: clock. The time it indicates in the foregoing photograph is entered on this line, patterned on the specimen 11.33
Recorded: 5.11
